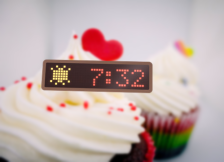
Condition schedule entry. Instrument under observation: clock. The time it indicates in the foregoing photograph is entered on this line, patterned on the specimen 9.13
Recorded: 7.32
